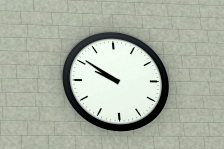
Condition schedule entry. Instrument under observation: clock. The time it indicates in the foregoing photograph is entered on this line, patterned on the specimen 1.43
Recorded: 9.51
